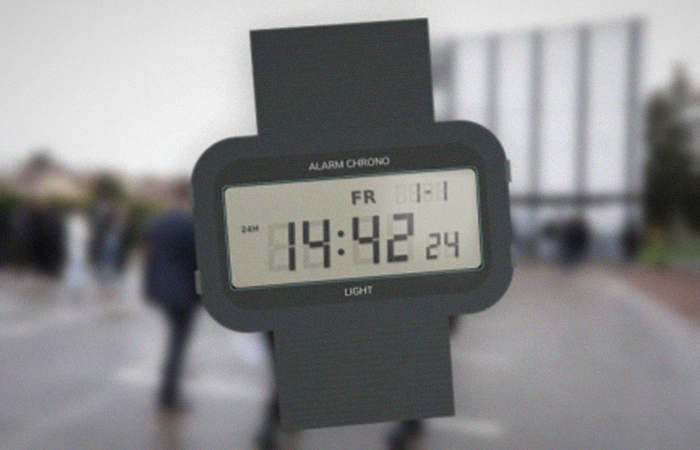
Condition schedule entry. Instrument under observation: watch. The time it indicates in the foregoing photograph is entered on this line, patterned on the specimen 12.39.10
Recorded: 14.42.24
